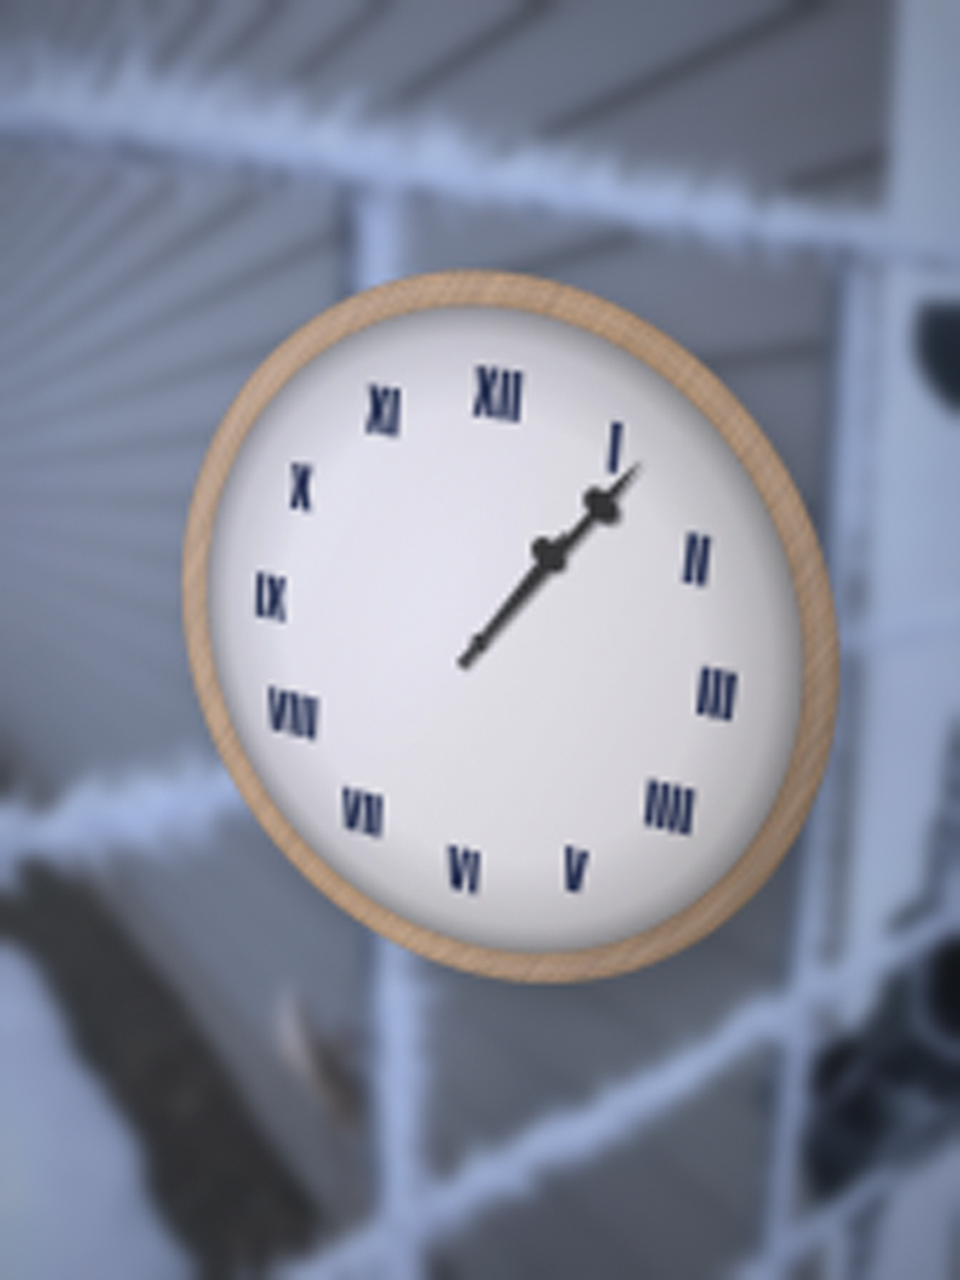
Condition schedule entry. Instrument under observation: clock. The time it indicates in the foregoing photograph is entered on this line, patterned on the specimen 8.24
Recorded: 1.06
